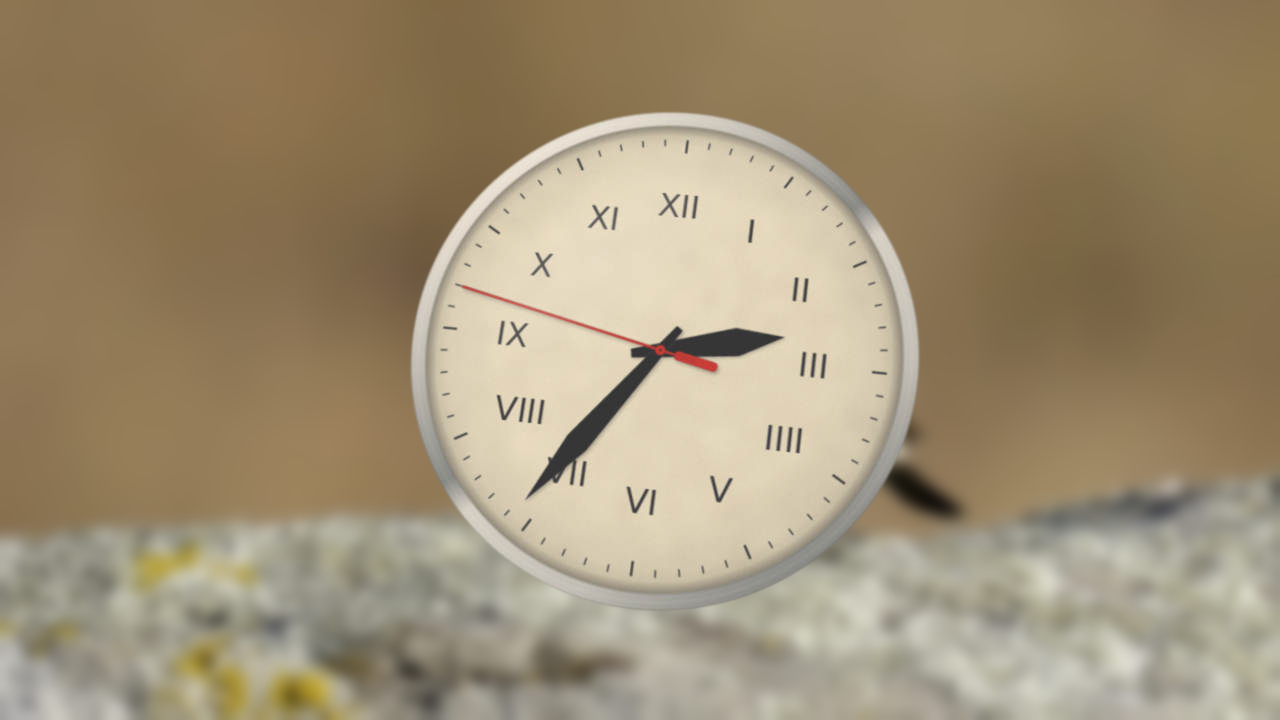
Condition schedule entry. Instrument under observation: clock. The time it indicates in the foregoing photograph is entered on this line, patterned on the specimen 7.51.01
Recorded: 2.35.47
